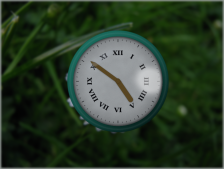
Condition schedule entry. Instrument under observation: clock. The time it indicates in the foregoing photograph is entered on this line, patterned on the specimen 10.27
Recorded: 4.51
